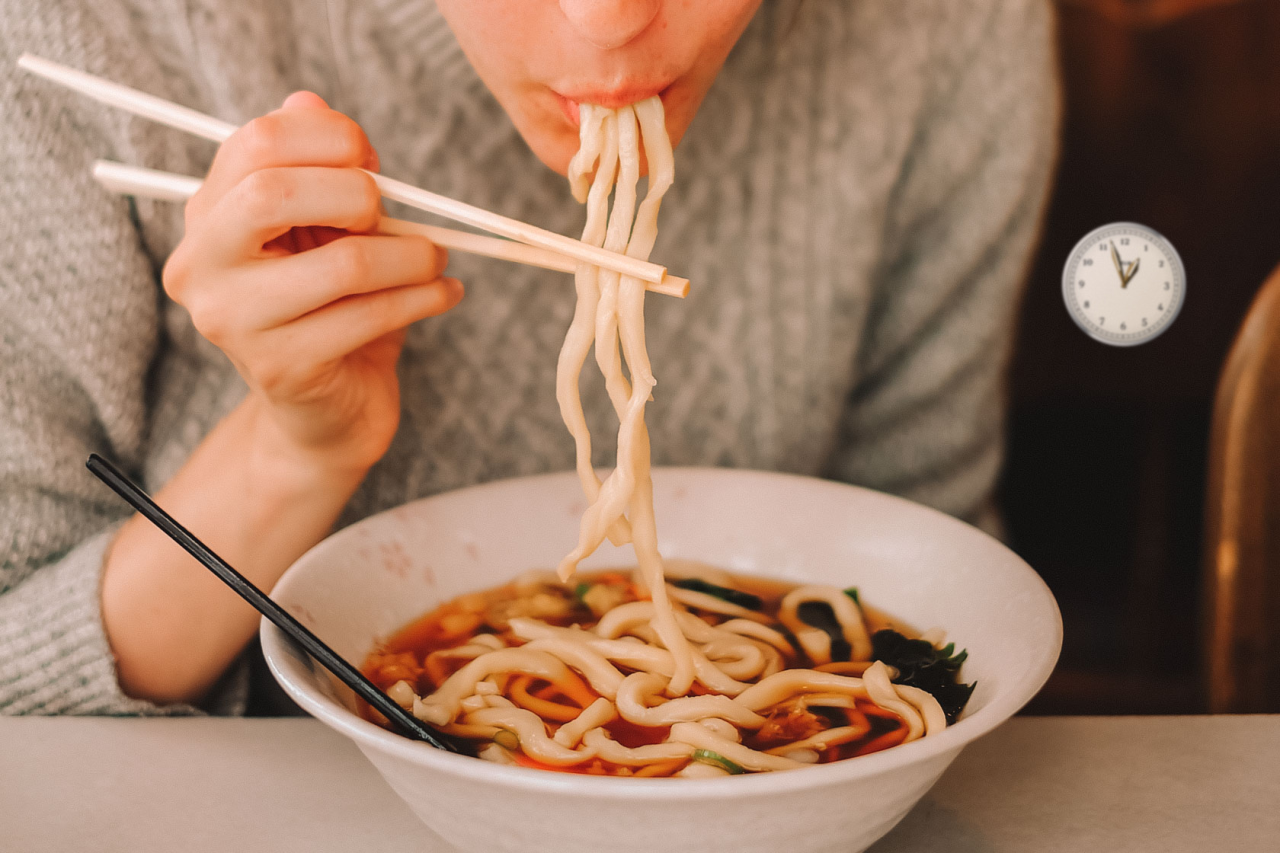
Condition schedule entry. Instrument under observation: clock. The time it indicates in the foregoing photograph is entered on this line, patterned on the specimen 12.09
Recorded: 12.57
